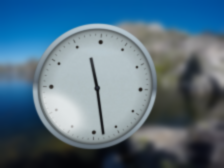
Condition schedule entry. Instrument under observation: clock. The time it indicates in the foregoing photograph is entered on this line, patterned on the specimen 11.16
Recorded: 11.28
